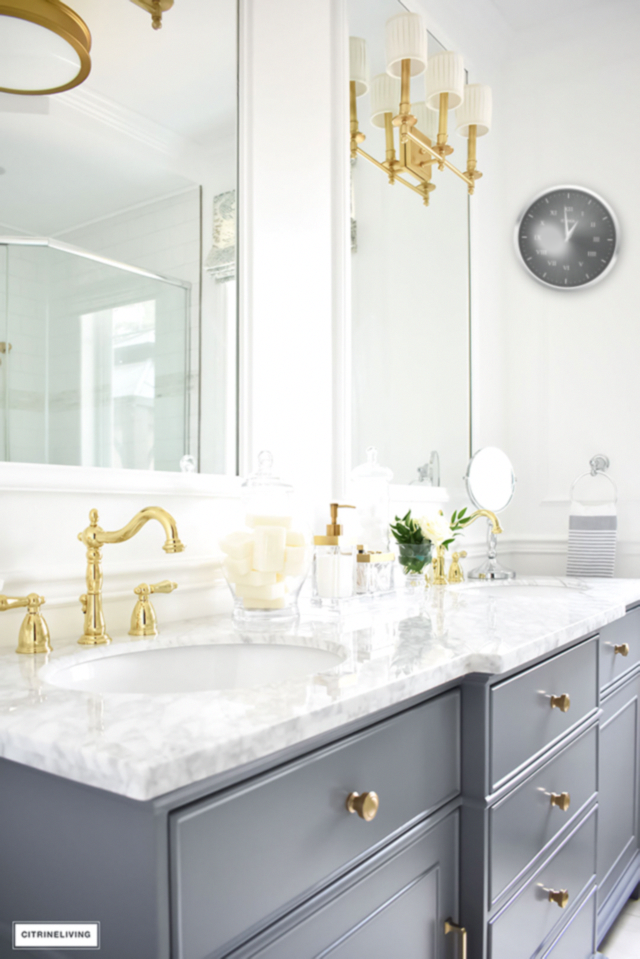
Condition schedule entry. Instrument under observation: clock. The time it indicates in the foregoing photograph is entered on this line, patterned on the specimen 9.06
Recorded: 12.59
